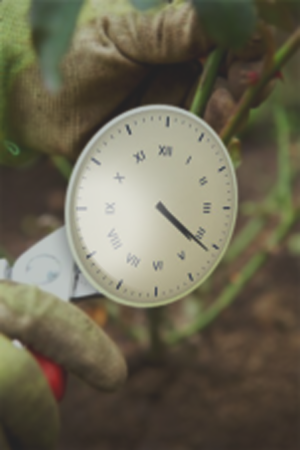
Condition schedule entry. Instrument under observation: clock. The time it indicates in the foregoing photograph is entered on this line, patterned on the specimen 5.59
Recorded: 4.21
